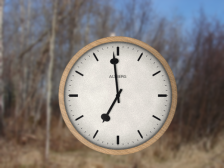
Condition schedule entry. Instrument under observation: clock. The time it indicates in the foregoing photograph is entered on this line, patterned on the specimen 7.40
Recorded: 6.59
